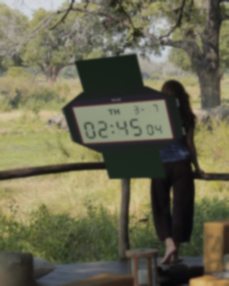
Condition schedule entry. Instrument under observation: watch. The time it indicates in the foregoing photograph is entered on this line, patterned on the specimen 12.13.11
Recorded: 2.45.04
